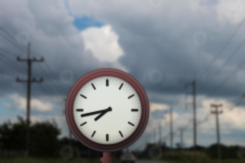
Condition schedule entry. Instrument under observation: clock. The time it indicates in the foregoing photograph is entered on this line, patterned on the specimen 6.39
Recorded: 7.43
